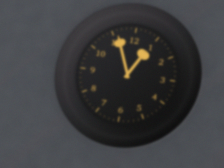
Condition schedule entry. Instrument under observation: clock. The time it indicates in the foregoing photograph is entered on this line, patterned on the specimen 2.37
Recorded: 12.56
